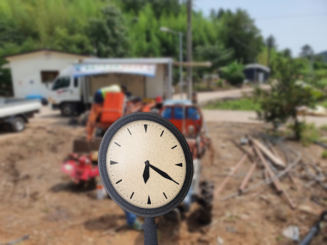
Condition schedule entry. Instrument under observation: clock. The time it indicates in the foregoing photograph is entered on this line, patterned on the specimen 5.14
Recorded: 6.20
